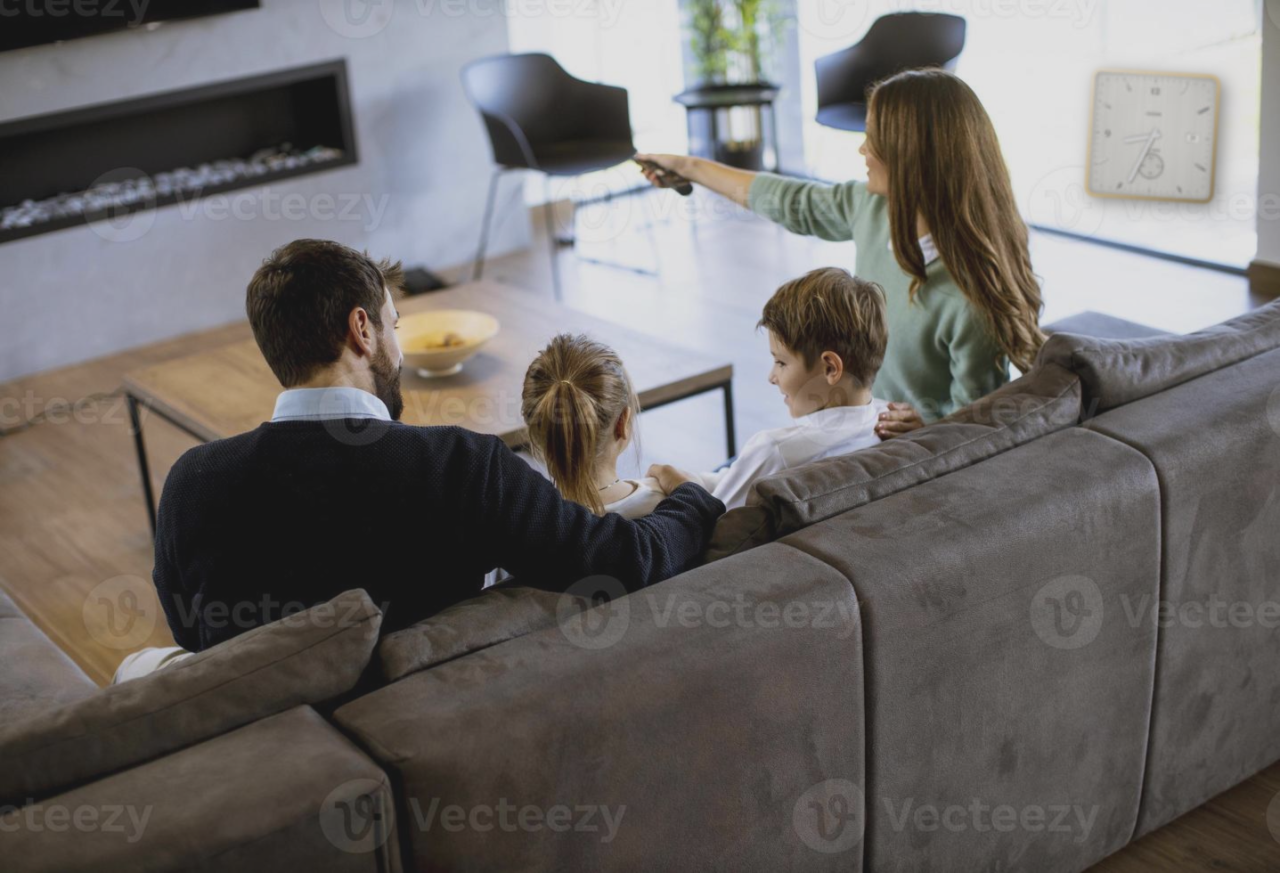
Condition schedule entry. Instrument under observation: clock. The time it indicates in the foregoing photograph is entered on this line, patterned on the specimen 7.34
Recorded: 8.34
